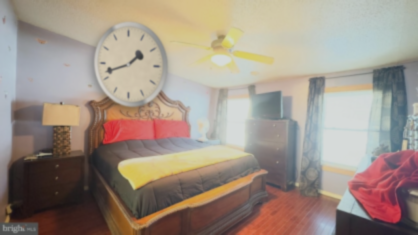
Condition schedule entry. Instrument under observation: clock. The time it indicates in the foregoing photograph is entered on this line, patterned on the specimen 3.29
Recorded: 1.42
